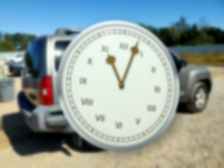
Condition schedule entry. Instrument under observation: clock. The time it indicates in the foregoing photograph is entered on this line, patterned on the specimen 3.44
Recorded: 11.03
